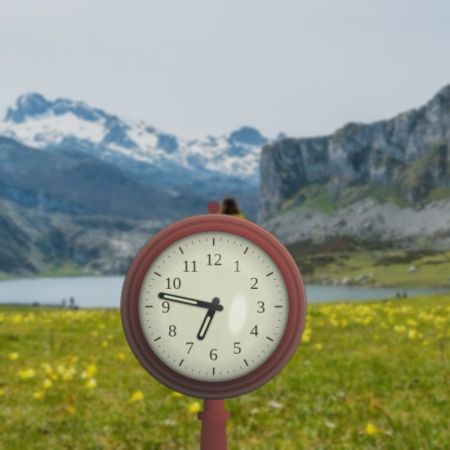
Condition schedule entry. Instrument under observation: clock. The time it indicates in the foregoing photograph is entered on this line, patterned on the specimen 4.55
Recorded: 6.47
